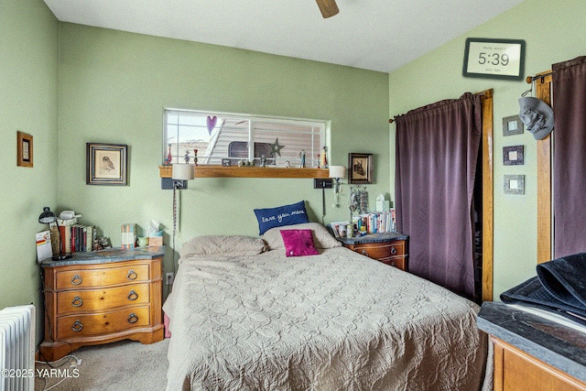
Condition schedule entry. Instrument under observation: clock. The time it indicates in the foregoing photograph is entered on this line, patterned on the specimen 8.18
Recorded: 5.39
